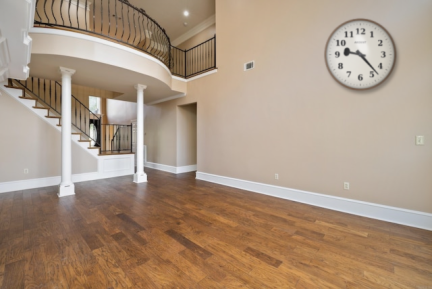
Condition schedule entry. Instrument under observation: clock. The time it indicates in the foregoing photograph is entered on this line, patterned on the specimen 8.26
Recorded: 9.23
